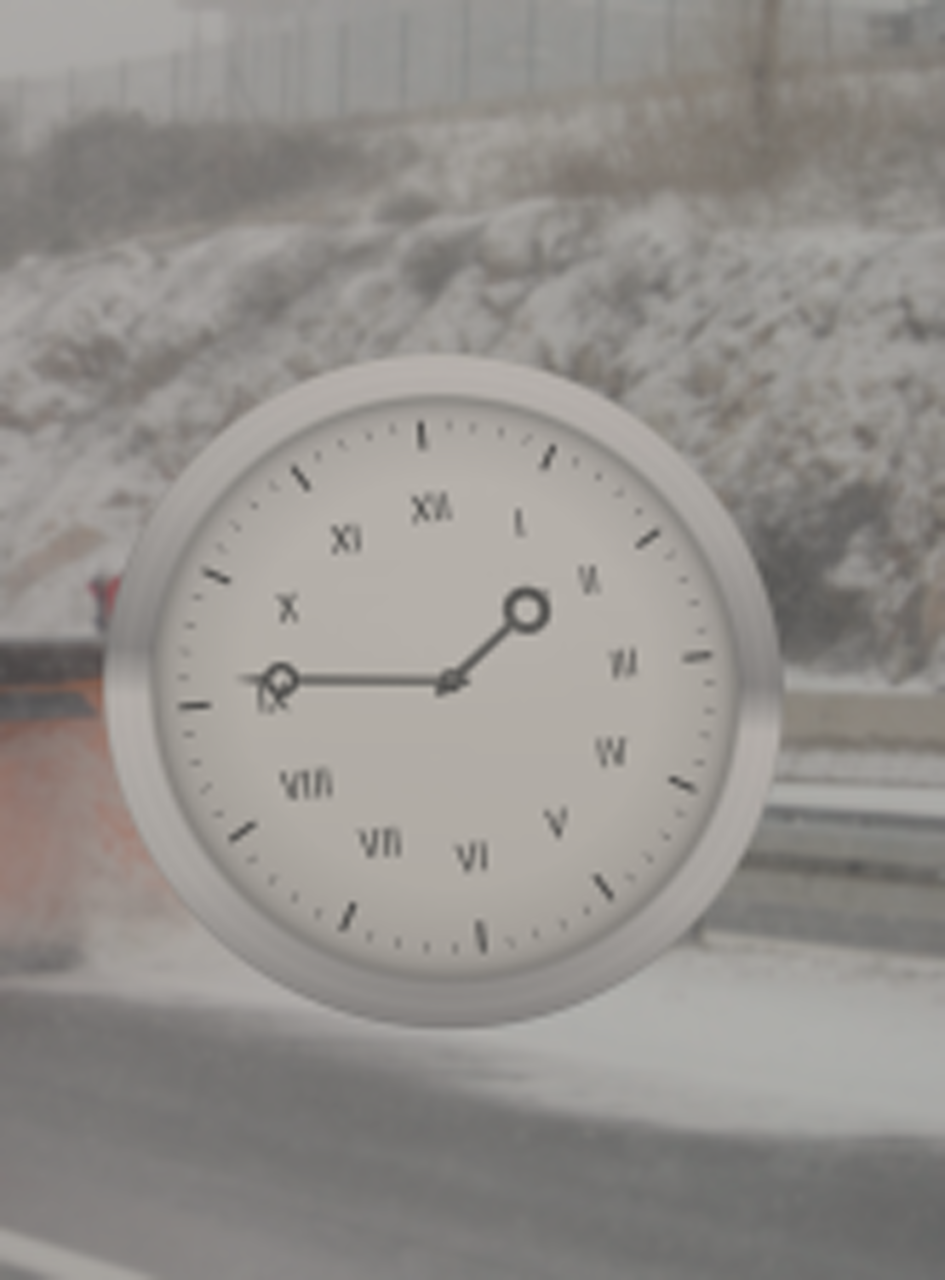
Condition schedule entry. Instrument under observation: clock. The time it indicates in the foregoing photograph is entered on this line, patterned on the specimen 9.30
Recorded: 1.46
